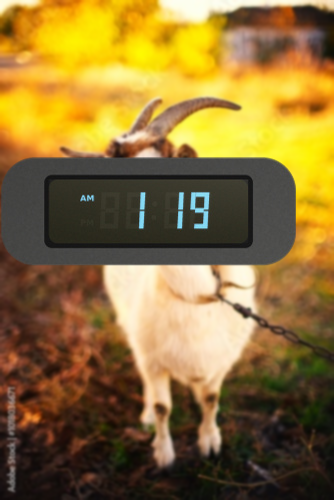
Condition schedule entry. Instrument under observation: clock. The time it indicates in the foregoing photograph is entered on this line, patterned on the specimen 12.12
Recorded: 1.19
